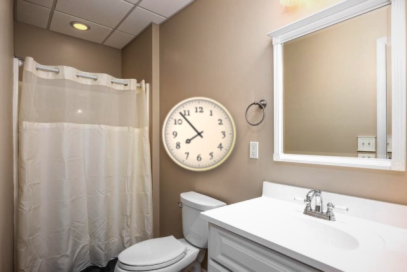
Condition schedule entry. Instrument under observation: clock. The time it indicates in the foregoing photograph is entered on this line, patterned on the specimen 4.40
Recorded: 7.53
